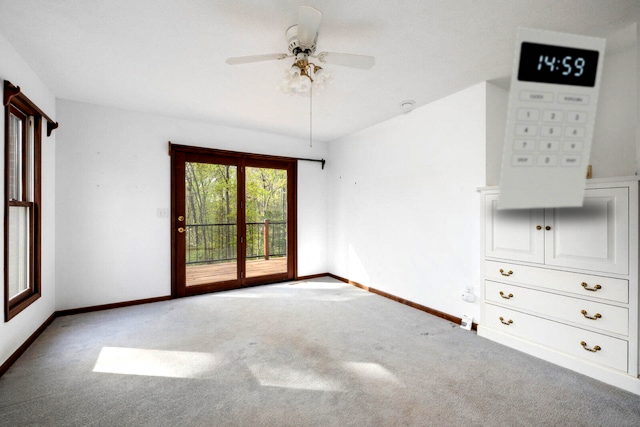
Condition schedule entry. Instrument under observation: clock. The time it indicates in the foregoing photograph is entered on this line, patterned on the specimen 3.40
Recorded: 14.59
